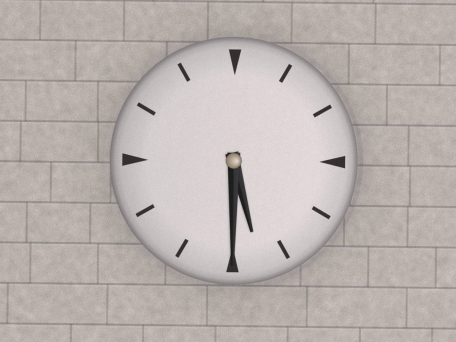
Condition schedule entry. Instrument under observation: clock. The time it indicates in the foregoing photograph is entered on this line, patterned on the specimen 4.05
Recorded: 5.30
